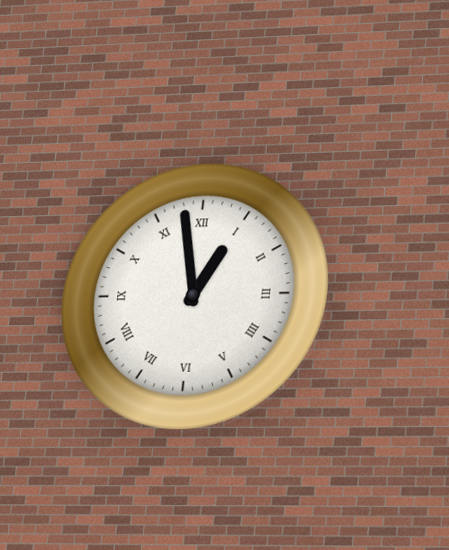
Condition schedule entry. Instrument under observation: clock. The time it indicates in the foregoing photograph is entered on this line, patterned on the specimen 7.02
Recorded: 12.58
